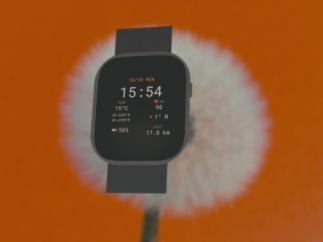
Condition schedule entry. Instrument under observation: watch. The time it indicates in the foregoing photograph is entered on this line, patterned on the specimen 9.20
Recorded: 15.54
